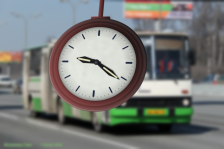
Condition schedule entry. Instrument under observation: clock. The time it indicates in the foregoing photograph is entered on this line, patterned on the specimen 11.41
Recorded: 9.21
